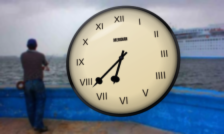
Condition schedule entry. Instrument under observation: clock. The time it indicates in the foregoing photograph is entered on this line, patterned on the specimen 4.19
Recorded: 6.38
